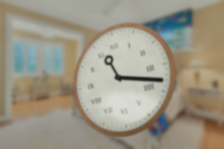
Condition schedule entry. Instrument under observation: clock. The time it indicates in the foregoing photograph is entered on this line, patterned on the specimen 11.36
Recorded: 11.18
